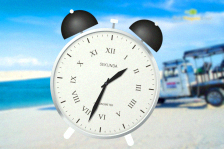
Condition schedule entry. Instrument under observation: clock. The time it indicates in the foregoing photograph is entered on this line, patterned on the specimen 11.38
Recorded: 1.33
